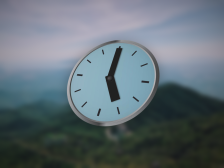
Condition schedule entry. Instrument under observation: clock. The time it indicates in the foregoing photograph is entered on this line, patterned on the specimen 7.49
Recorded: 5.00
